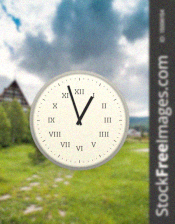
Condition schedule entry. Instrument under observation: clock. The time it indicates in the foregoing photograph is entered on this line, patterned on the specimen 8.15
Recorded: 12.57
